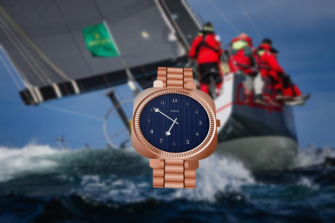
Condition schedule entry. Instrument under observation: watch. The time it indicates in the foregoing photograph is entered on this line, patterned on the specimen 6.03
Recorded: 6.51
